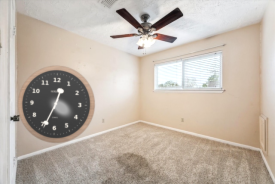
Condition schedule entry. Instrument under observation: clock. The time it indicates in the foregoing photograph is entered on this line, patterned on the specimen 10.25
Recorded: 12.34
